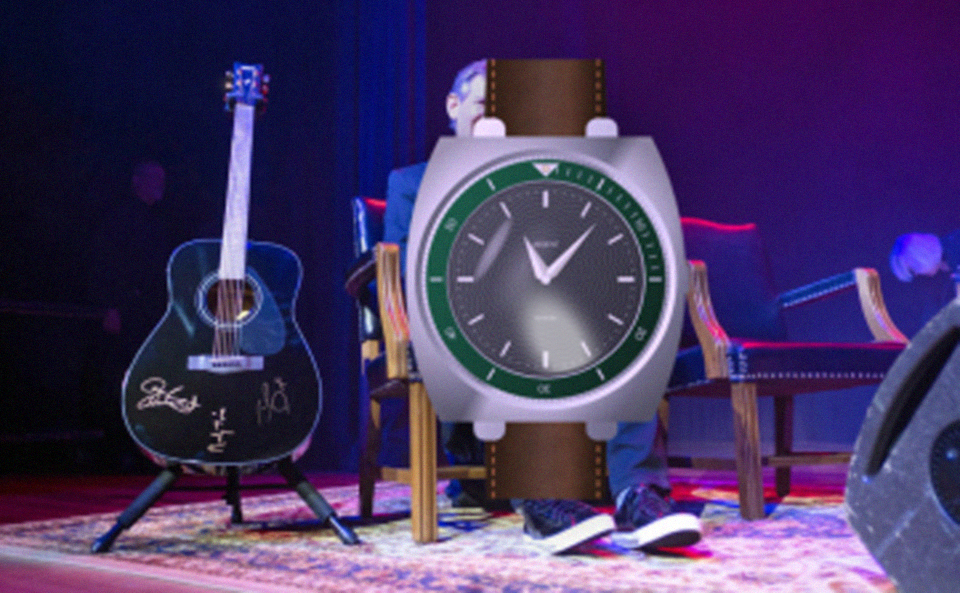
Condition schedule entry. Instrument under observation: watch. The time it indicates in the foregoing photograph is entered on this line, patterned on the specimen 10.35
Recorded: 11.07
